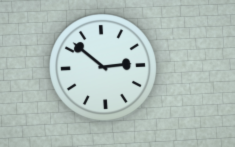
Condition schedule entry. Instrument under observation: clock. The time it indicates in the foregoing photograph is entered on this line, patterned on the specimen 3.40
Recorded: 2.52
